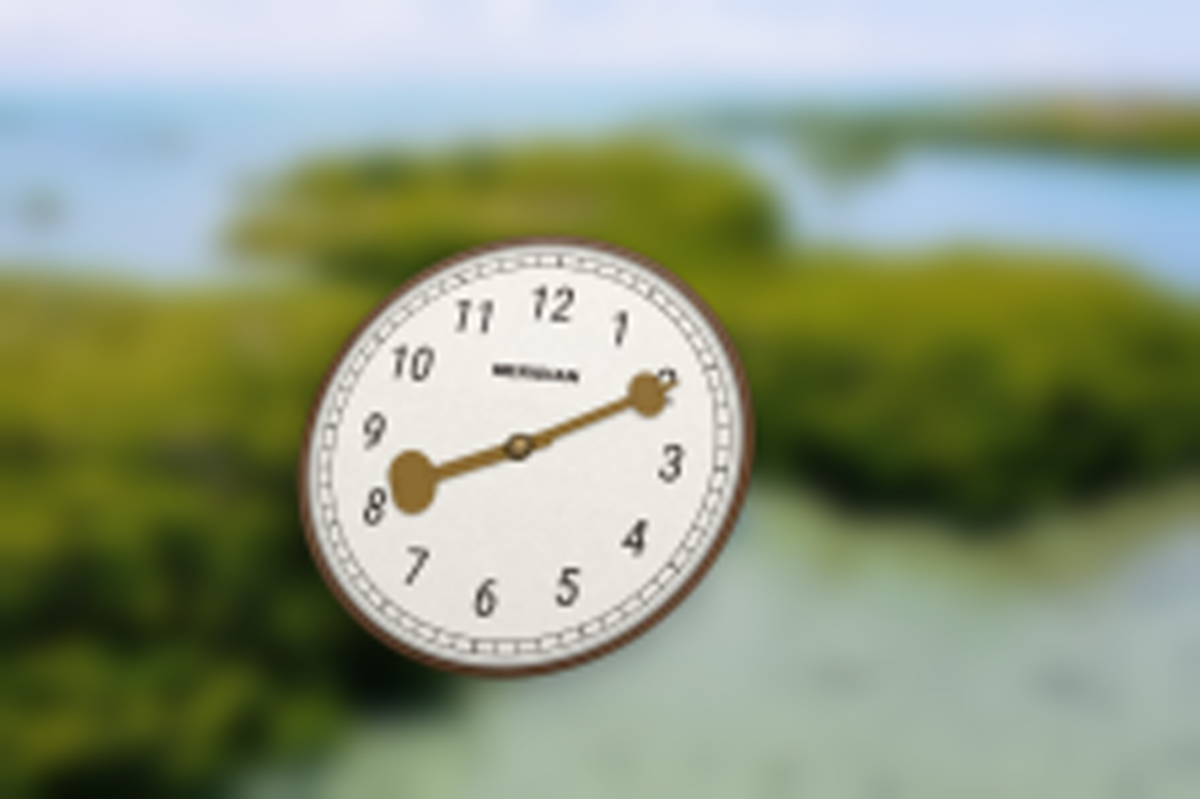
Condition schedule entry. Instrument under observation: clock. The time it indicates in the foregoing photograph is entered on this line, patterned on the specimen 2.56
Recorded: 8.10
